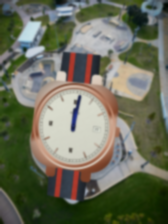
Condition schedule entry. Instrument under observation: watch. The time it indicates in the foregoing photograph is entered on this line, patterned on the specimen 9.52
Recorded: 12.01
